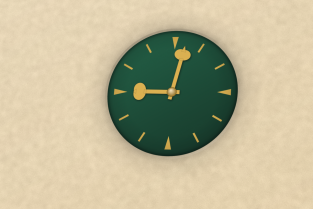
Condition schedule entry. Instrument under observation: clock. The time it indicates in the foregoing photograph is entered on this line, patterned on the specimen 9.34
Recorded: 9.02
